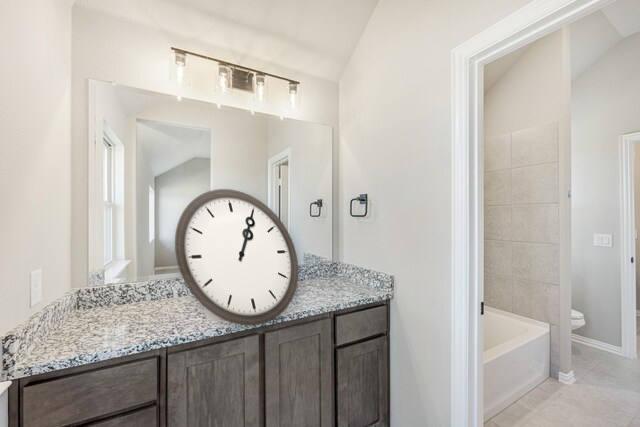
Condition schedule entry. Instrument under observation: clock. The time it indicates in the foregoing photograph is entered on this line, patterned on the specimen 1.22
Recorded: 1.05
